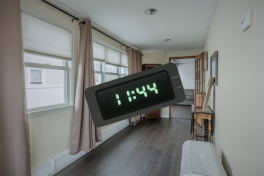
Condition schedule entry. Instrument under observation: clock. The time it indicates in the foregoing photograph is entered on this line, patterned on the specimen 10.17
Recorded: 11.44
